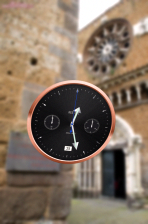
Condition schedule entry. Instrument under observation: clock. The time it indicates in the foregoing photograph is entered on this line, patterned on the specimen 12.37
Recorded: 12.27
